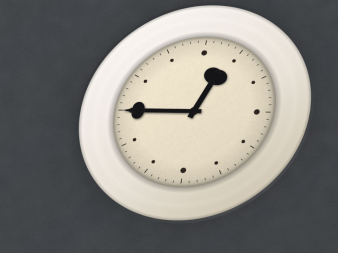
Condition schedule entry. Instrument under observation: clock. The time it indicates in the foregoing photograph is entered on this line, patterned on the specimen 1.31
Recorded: 12.45
